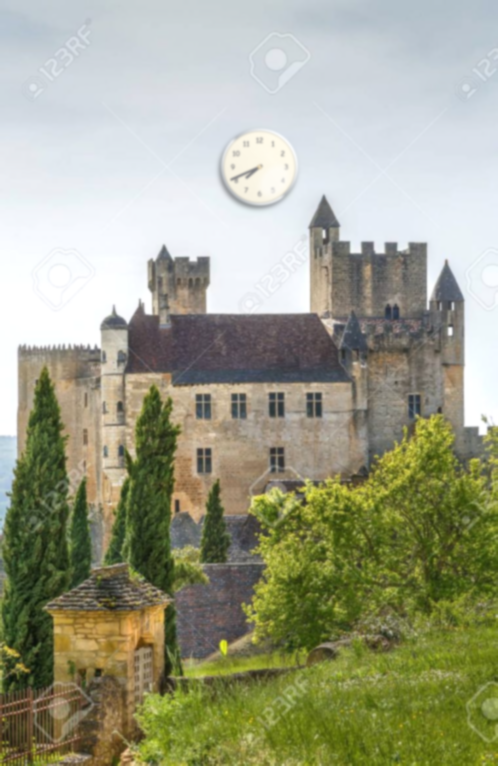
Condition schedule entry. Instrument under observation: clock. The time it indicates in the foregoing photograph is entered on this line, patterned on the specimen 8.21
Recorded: 7.41
